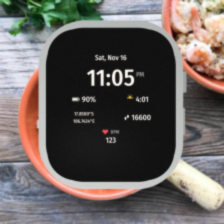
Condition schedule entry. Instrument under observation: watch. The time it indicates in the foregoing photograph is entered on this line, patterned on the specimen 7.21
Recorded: 11.05
